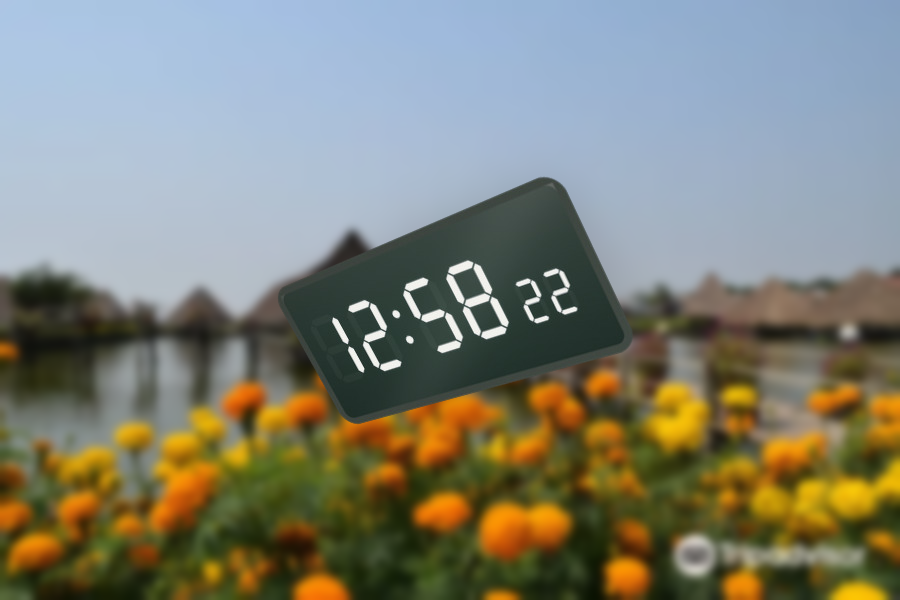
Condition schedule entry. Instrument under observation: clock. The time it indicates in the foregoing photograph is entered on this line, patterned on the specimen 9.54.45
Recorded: 12.58.22
